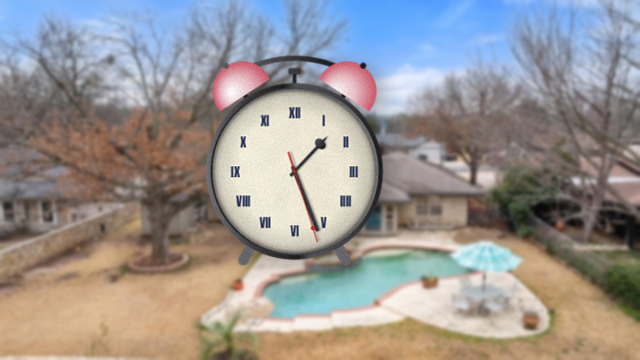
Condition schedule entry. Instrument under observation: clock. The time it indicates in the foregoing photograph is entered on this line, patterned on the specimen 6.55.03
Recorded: 1.26.27
